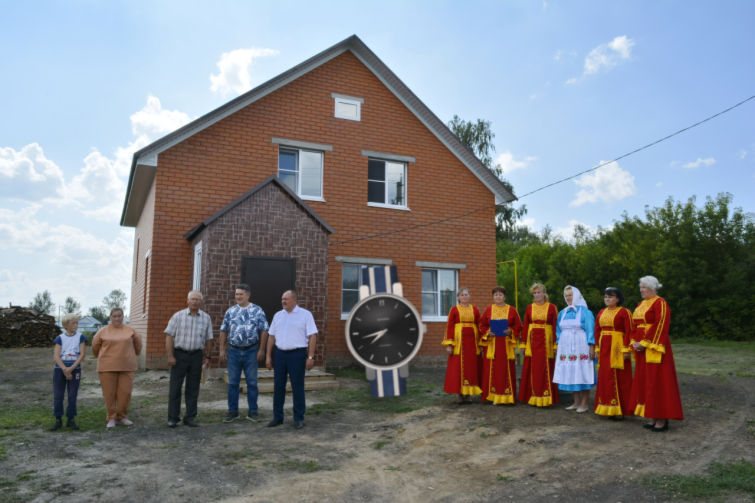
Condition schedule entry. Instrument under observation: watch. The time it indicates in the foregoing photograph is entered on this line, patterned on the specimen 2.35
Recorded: 7.43
